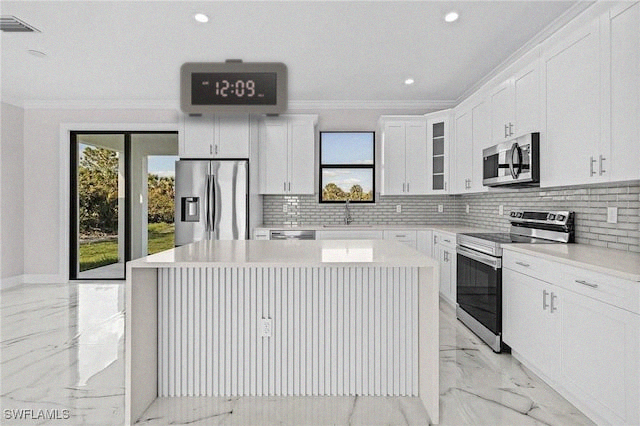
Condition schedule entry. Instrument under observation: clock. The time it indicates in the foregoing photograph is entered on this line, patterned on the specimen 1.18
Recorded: 12.09
